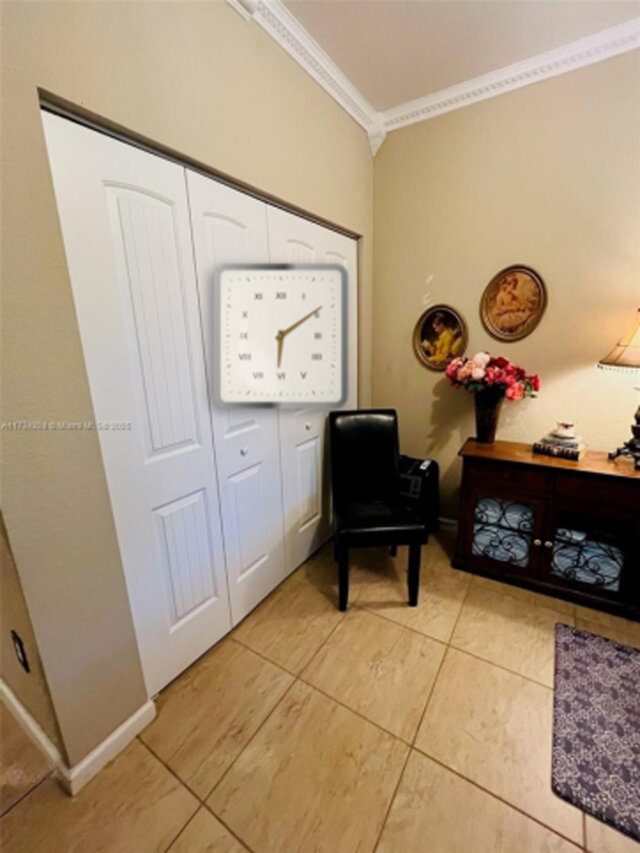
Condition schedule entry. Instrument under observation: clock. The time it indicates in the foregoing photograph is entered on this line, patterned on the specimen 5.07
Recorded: 6.09
